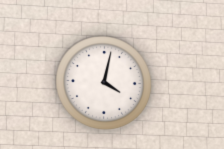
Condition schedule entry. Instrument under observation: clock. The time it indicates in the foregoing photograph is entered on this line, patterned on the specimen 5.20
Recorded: 4.02
